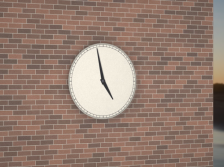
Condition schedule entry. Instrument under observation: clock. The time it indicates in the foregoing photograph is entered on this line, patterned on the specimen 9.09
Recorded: 4.58
